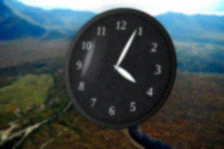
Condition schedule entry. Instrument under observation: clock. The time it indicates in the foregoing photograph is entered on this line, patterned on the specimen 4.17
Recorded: 4.04
